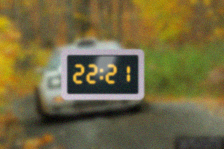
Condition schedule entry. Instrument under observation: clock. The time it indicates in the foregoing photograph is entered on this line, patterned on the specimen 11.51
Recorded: 22.21
